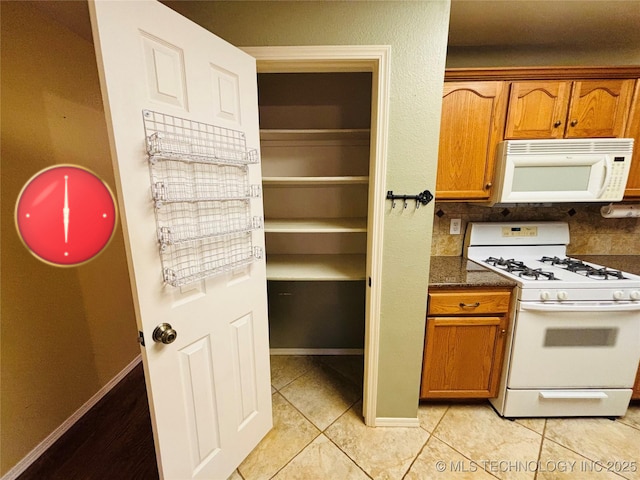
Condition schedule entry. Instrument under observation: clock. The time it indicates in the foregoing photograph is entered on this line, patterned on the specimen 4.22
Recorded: 6.00
